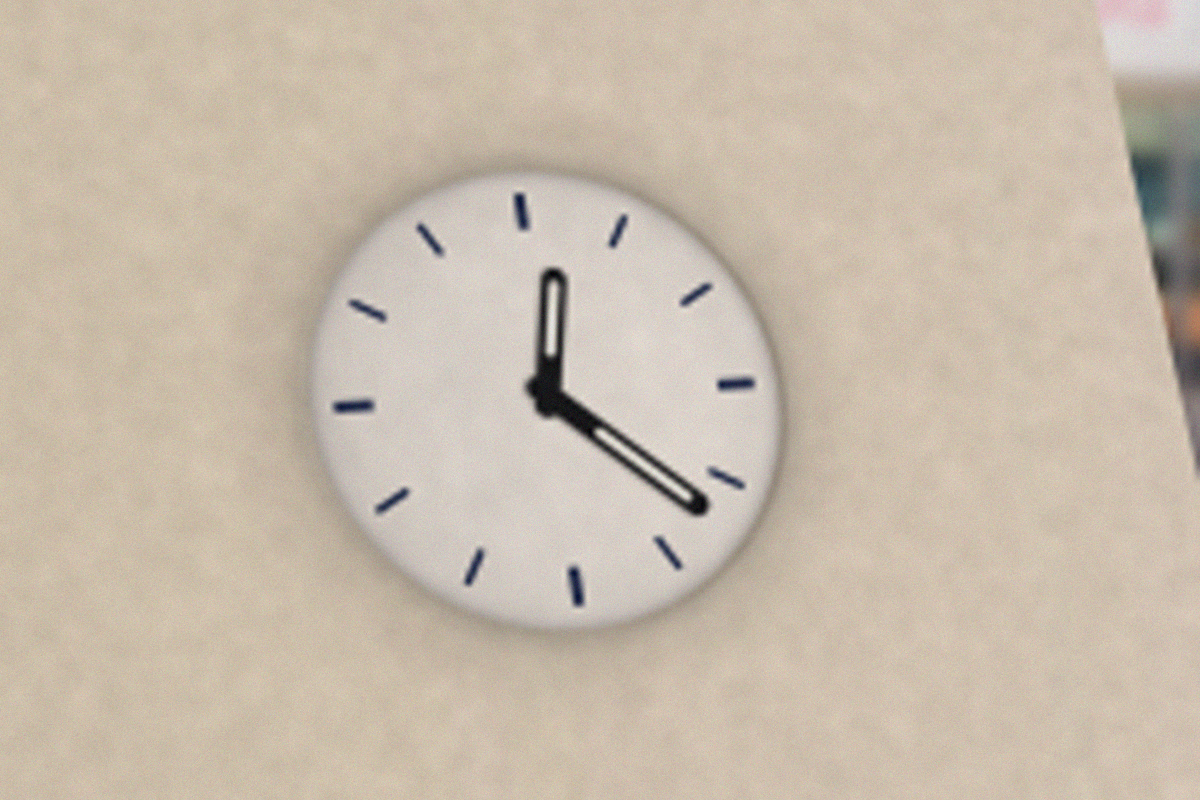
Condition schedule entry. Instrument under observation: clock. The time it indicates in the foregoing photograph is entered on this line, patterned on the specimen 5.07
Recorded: 12.22
